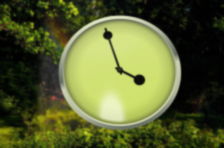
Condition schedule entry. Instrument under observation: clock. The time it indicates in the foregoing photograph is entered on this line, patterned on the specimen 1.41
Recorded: 3.57
